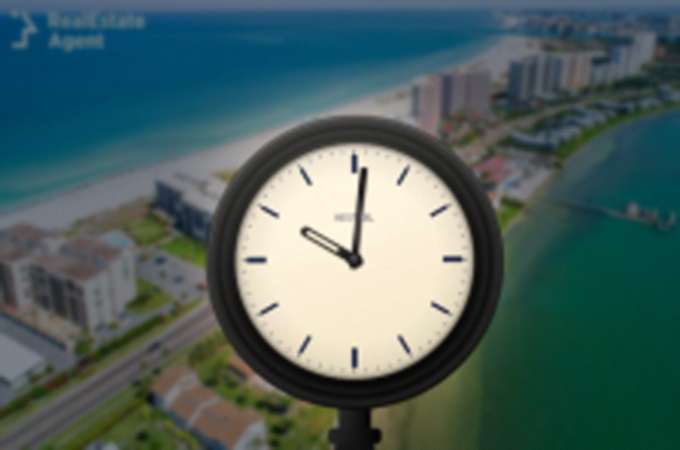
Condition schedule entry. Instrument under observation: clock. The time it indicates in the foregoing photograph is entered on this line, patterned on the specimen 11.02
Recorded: 10.01
